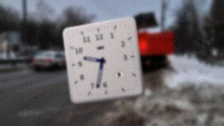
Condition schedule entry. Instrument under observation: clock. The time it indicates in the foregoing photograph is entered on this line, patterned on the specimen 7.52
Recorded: 9.33
